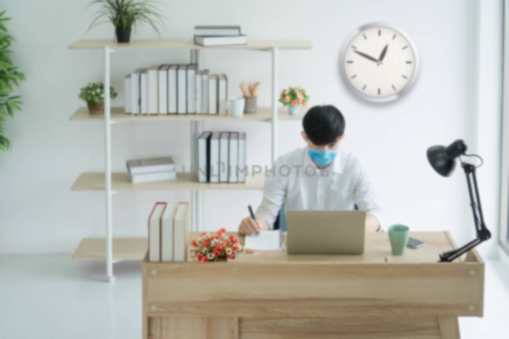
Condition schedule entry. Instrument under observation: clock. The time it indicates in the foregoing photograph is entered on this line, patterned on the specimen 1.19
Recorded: 12.49
